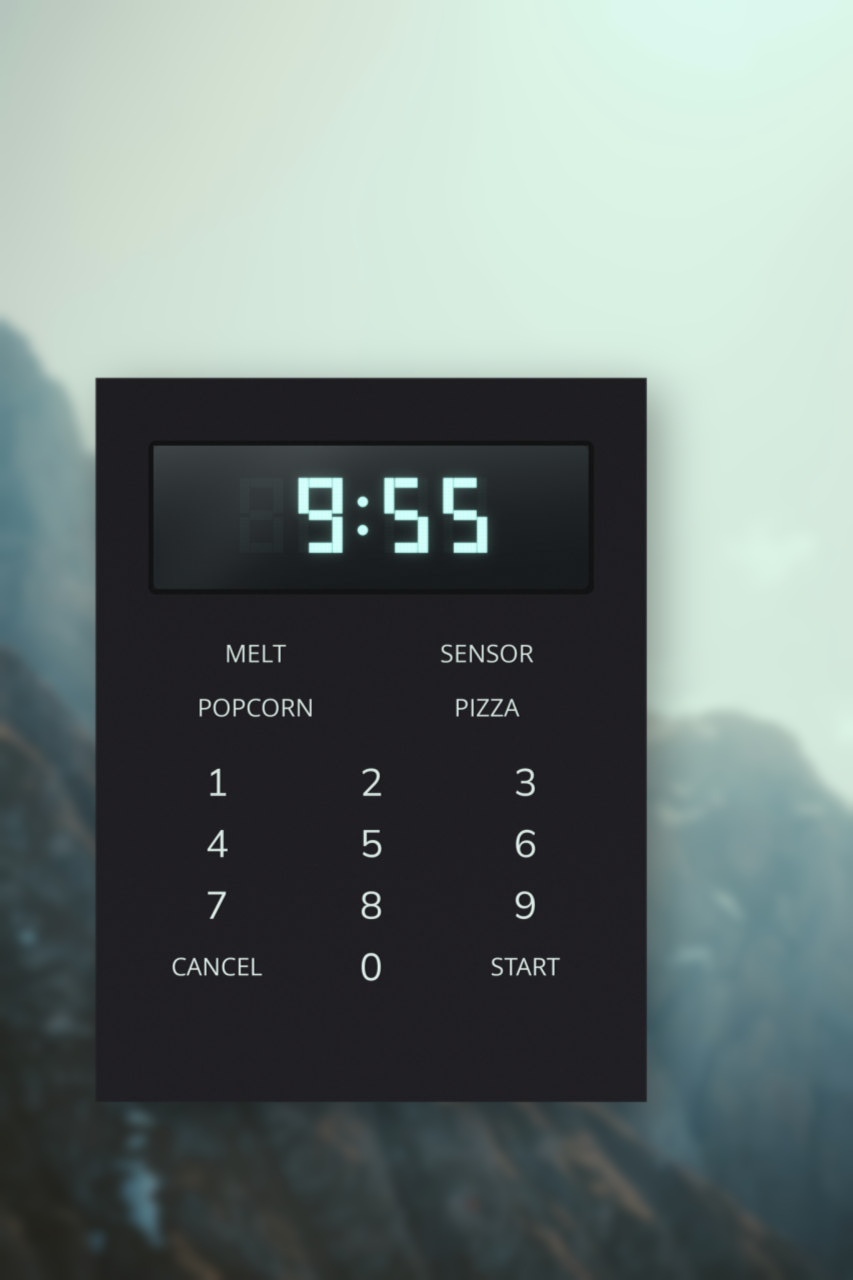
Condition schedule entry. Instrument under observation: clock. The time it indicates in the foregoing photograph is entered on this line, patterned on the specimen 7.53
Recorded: 9.55
